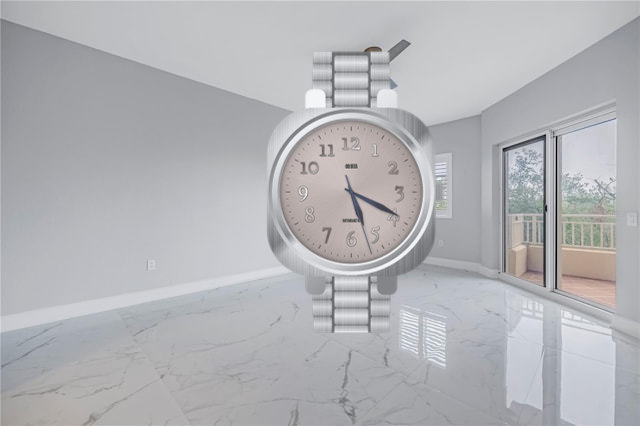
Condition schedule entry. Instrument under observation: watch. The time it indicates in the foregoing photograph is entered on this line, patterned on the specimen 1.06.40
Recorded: 5.19.27
